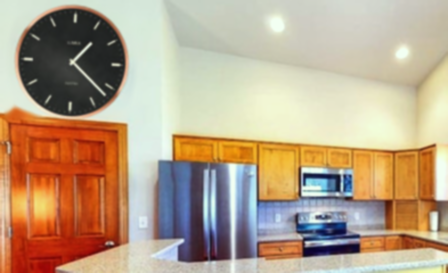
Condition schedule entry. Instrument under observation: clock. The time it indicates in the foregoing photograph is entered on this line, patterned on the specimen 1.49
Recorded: 1.22
